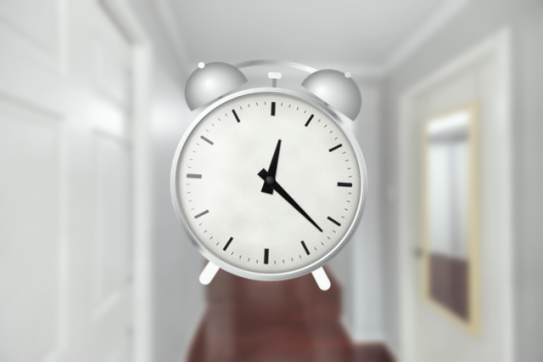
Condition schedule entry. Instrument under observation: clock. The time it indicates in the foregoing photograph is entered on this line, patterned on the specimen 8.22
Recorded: 12.22
